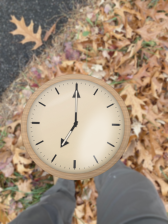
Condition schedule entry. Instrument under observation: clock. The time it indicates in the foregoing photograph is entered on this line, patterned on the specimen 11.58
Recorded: 7.00
